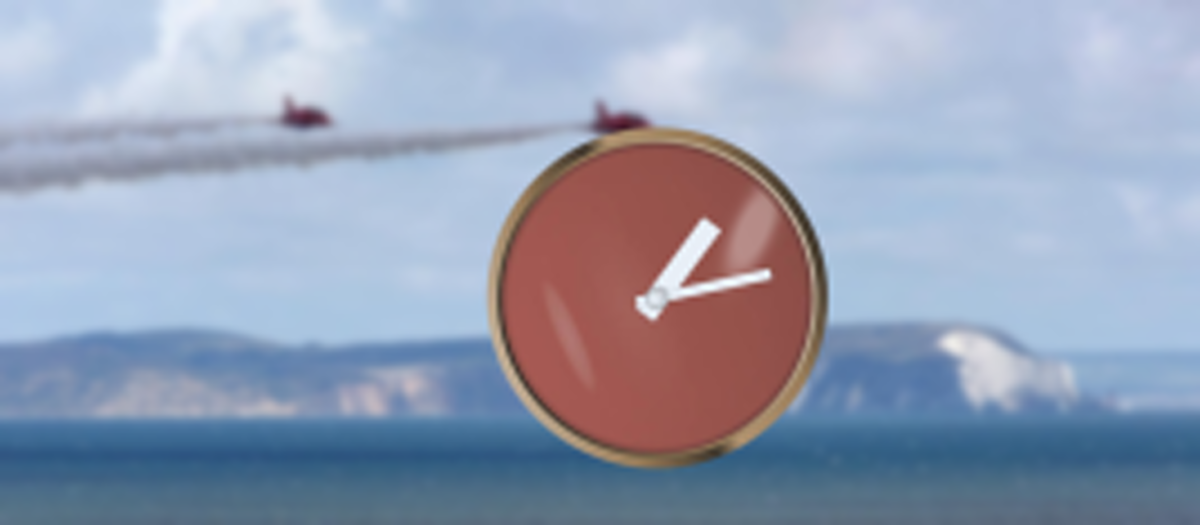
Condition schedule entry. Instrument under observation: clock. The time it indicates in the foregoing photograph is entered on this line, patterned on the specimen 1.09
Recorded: 1.13
